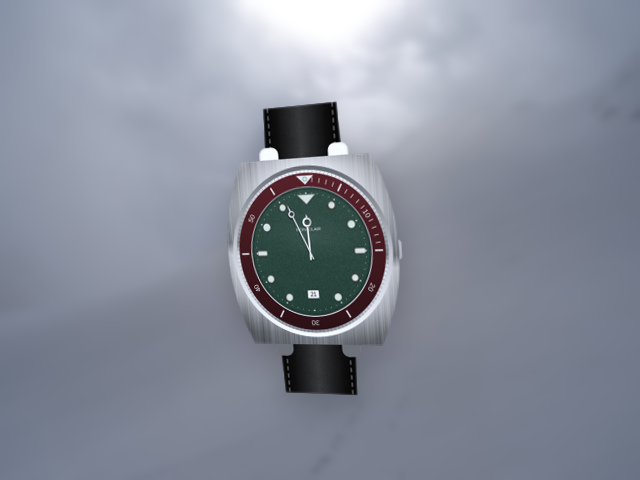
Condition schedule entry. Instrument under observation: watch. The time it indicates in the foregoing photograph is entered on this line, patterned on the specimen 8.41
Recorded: 11.56
